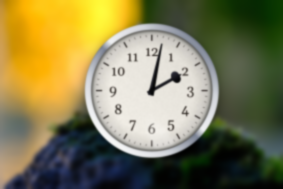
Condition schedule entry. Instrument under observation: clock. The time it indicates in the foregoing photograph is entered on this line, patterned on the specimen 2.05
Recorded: 2.02
